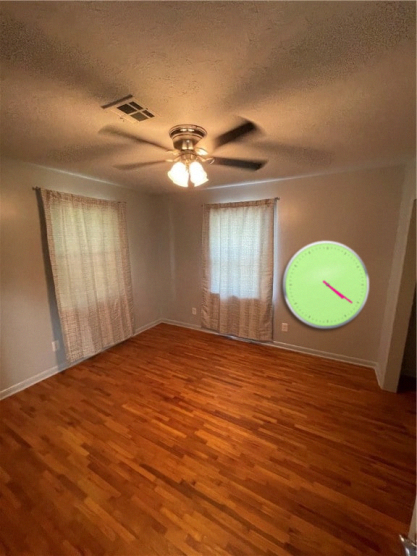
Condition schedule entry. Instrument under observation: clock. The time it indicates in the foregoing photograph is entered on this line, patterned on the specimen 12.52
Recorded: 4.21
